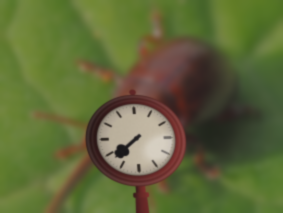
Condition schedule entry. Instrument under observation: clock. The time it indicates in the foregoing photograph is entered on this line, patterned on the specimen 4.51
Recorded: 7.38
